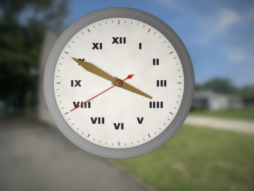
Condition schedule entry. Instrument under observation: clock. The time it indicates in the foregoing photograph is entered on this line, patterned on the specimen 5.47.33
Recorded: 3.49.40
